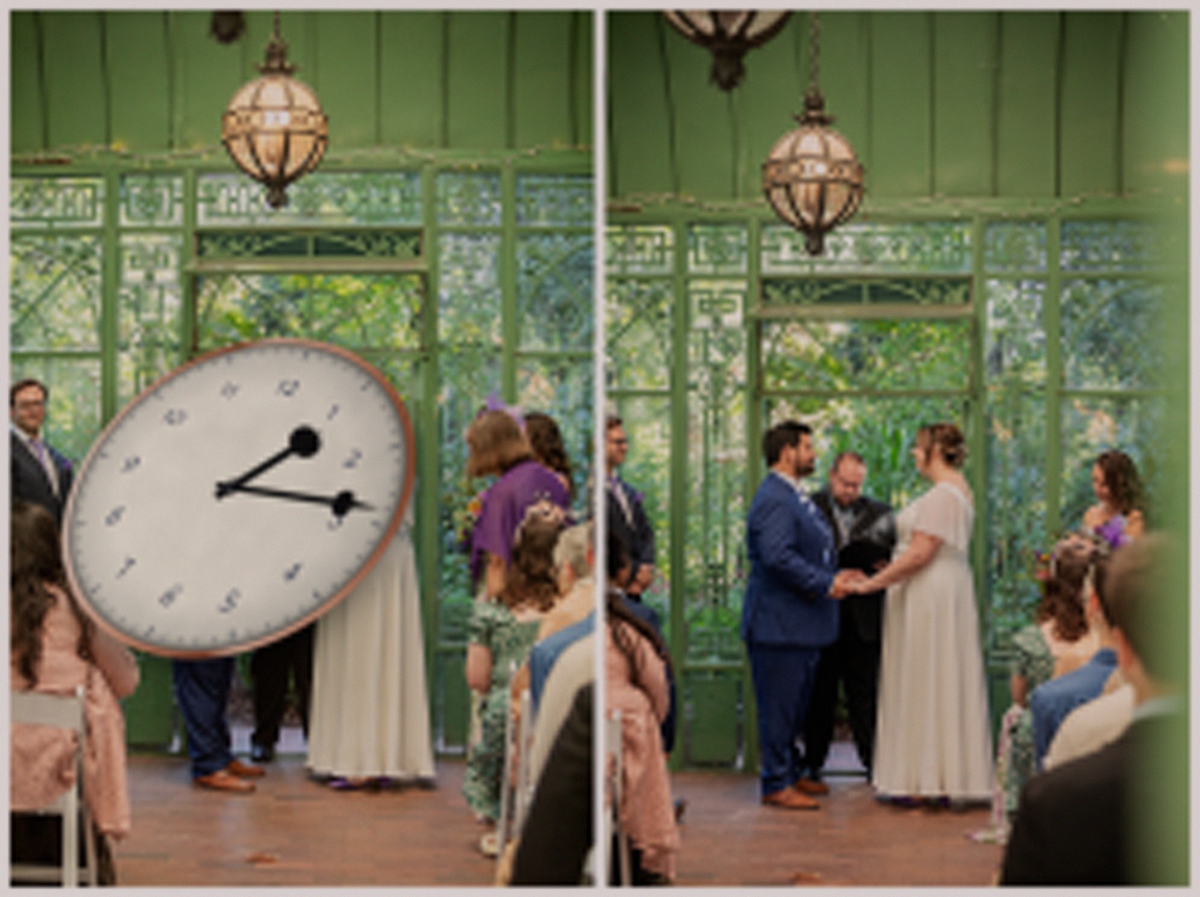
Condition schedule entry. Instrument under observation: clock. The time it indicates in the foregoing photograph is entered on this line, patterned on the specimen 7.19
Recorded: 1.14
